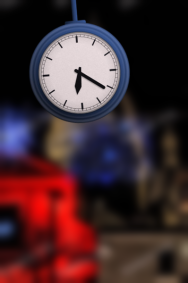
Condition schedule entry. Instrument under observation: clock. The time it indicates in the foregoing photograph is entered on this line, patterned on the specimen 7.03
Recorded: 6.21
